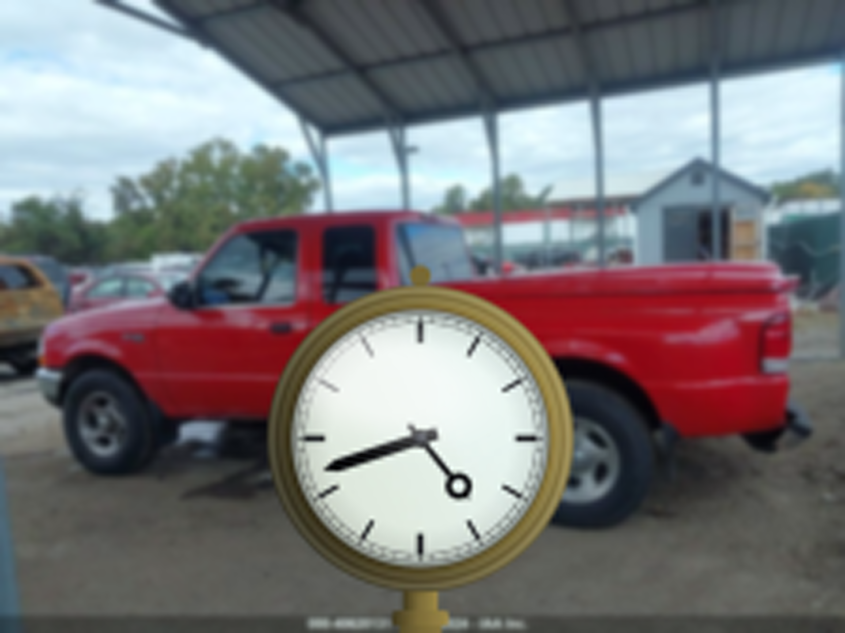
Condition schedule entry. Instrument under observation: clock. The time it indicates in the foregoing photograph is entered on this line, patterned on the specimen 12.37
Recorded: 4.42
